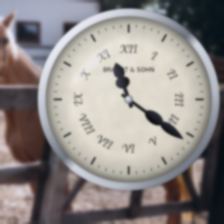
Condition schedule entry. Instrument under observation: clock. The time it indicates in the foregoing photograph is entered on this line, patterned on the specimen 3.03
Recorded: 11.21
